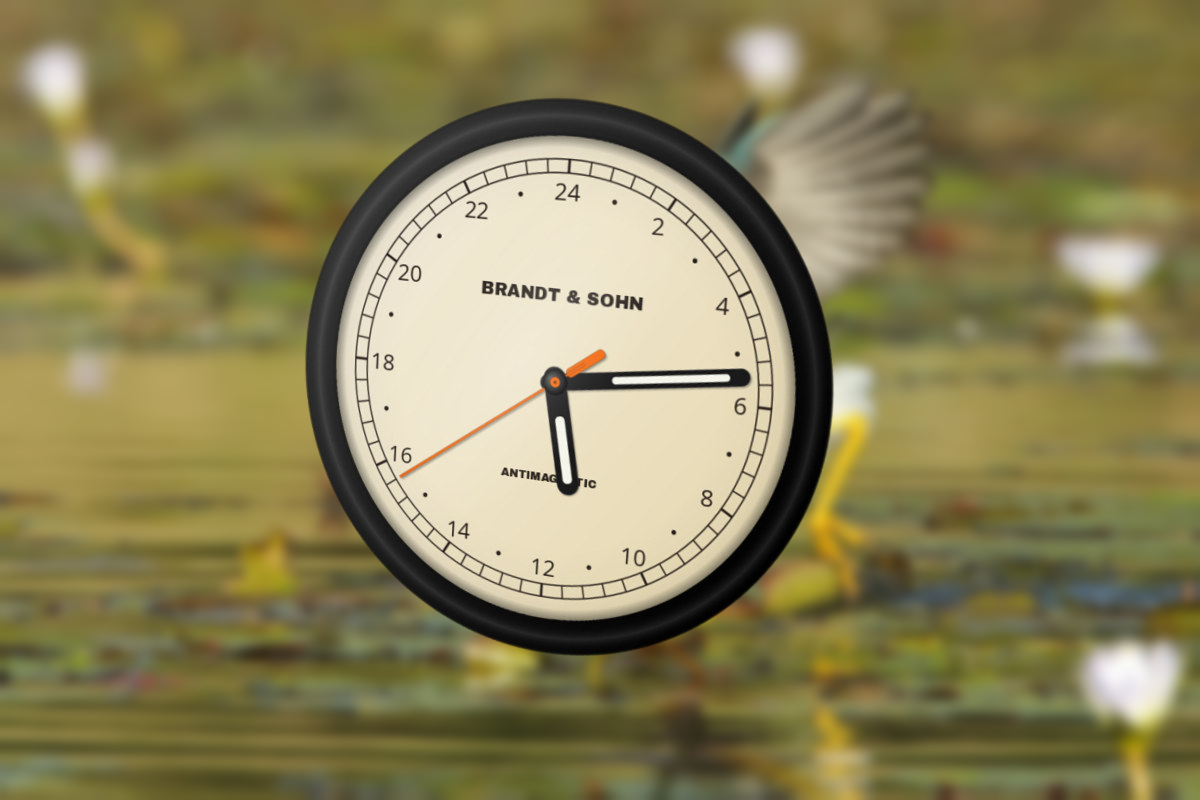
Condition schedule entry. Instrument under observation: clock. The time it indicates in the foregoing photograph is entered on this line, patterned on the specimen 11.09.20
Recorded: 11.13.39
